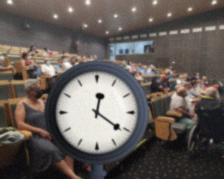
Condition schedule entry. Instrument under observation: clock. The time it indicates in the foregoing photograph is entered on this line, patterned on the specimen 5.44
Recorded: 12.21
